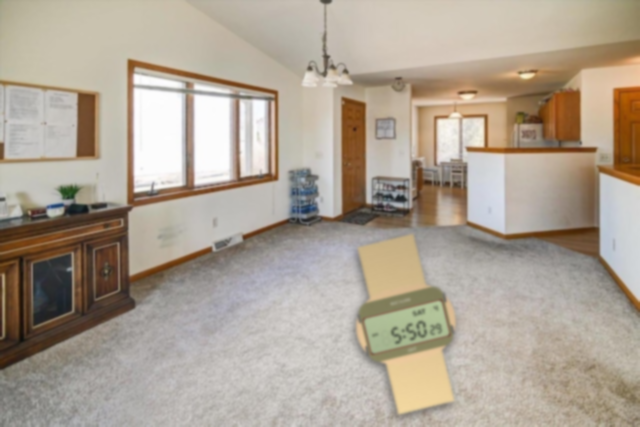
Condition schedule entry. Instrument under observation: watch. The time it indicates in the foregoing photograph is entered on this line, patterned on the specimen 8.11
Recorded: 5.50
